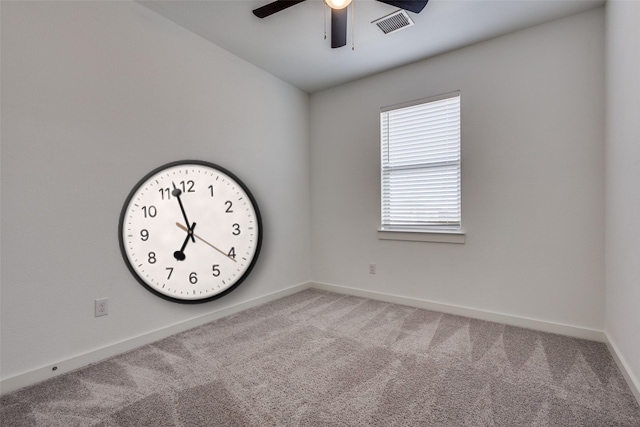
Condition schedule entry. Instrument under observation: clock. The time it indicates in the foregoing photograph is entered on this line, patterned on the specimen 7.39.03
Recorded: 6.57.21
